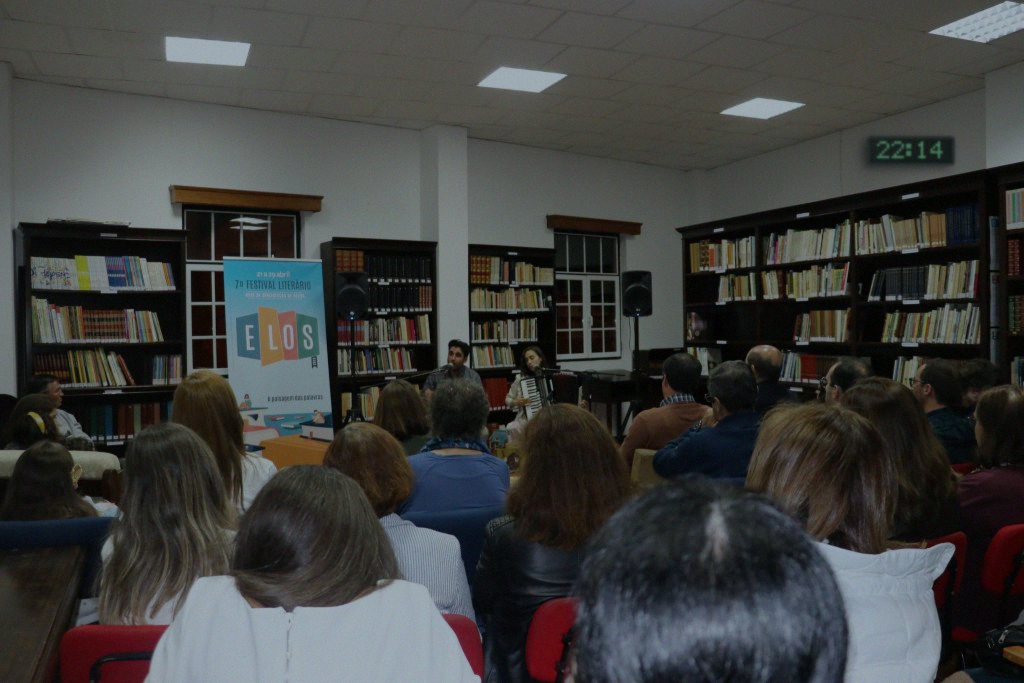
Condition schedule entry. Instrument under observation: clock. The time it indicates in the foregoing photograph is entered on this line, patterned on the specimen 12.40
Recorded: 22.14
